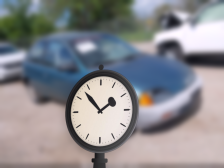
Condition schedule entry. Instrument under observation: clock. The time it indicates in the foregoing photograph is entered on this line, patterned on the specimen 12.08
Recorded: 1.53
